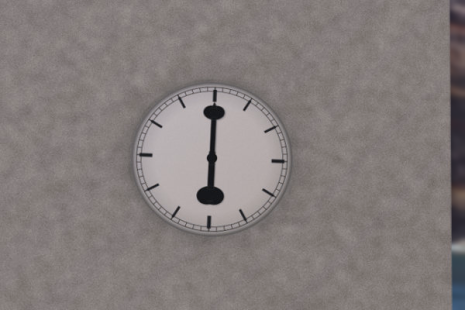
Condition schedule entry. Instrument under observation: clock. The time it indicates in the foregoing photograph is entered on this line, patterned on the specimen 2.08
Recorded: 6.00
